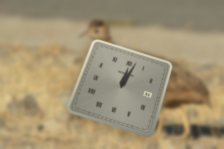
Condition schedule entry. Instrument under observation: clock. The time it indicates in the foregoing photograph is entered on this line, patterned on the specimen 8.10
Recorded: 12.02
